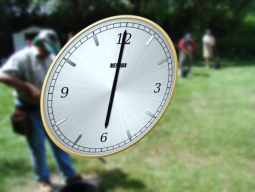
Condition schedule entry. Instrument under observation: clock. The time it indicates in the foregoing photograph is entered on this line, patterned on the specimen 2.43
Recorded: 6.00
